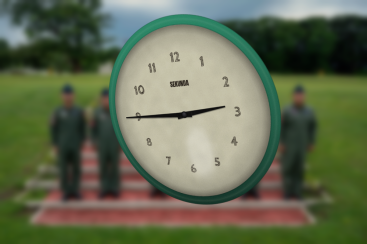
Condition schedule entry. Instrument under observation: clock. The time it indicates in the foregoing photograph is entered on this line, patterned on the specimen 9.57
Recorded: 2.45
